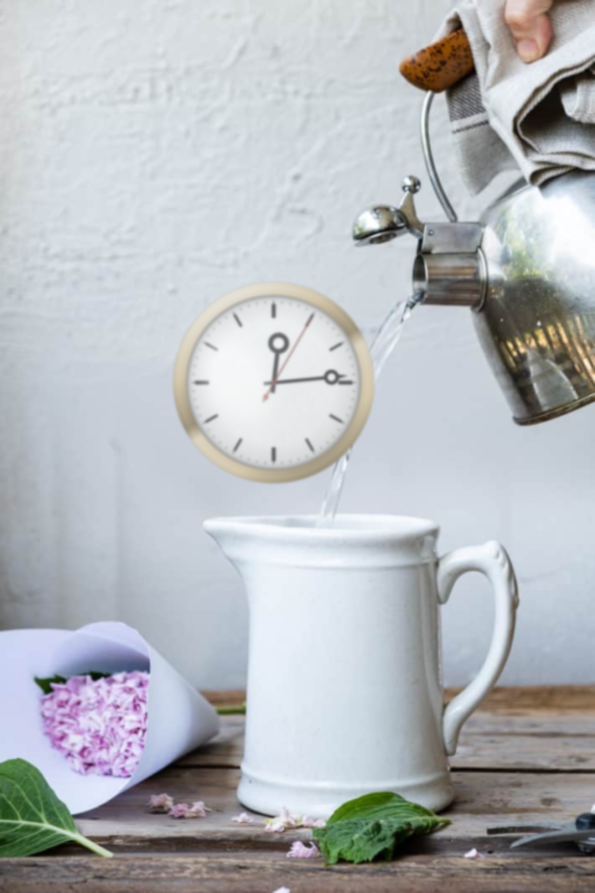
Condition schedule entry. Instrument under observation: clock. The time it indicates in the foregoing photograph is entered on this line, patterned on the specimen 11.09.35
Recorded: 12.14.05
